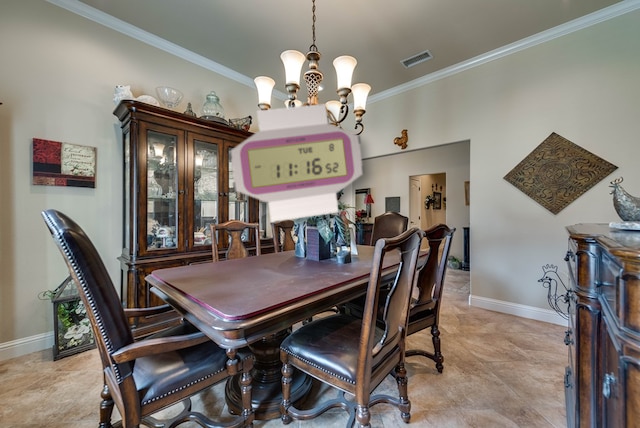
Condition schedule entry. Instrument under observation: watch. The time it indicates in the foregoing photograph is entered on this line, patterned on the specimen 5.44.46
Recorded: 11.16.52
